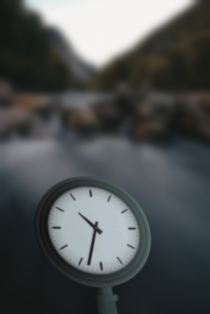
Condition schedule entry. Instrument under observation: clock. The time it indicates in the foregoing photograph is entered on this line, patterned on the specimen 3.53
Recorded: 10.33
